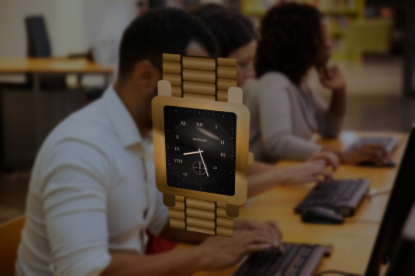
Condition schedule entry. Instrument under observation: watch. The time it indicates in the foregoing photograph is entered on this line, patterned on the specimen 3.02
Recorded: 8.27
